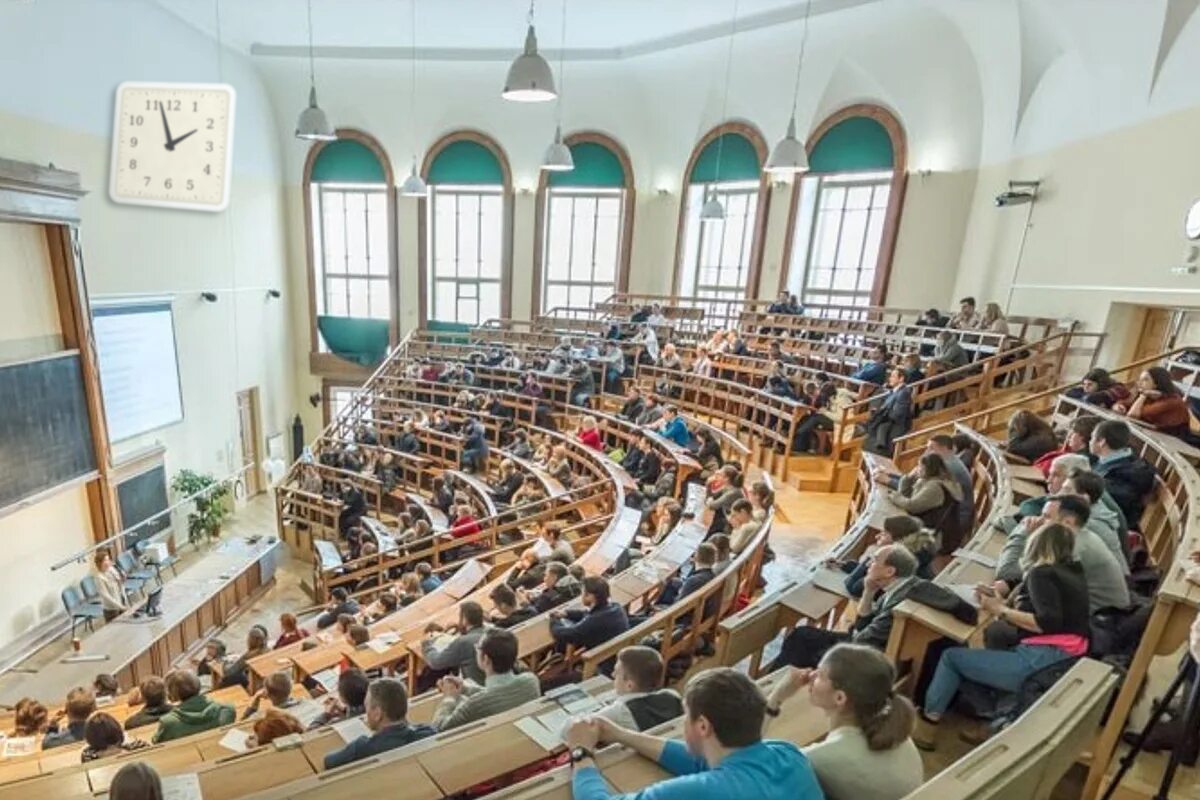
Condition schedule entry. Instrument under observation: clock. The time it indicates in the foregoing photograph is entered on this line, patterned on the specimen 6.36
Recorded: 1.57
